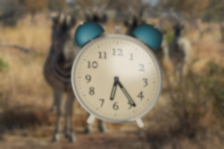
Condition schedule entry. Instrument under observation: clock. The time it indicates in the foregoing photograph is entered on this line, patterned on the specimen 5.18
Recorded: 6.24
